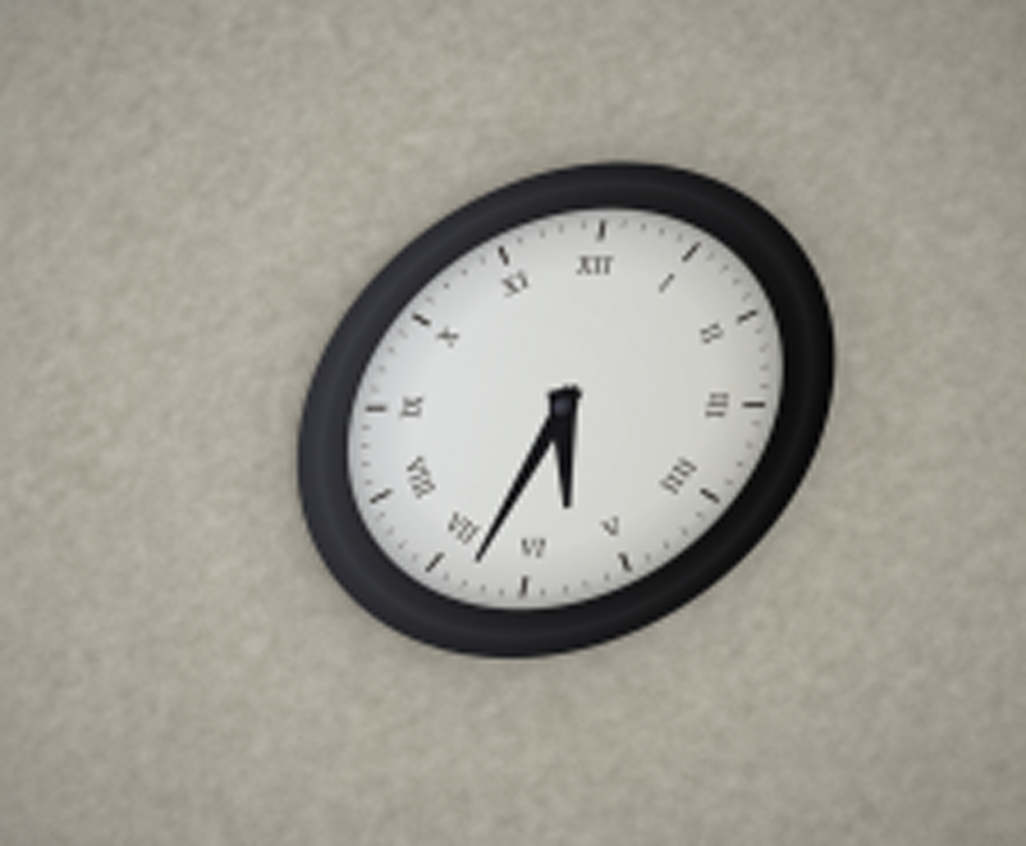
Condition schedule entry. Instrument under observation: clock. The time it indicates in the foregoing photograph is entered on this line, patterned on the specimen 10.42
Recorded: 5.33
